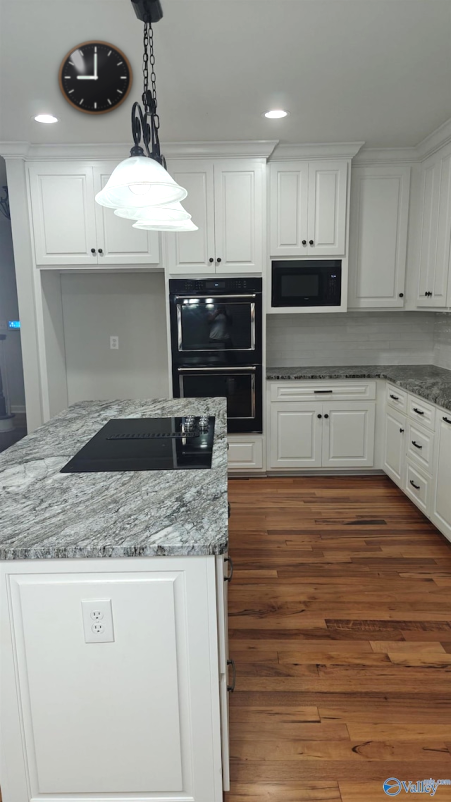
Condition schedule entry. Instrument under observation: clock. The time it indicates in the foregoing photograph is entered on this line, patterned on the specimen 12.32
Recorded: 9.00
